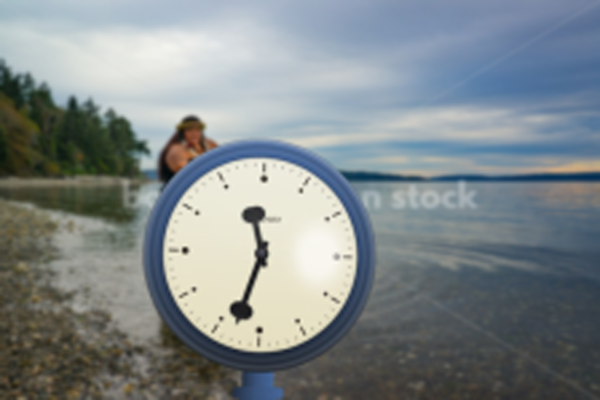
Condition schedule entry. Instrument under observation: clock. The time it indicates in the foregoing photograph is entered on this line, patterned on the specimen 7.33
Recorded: 11.33
